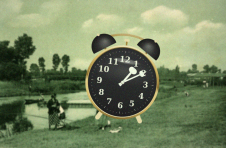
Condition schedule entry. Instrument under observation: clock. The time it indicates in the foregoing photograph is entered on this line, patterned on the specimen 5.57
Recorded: 1.10
